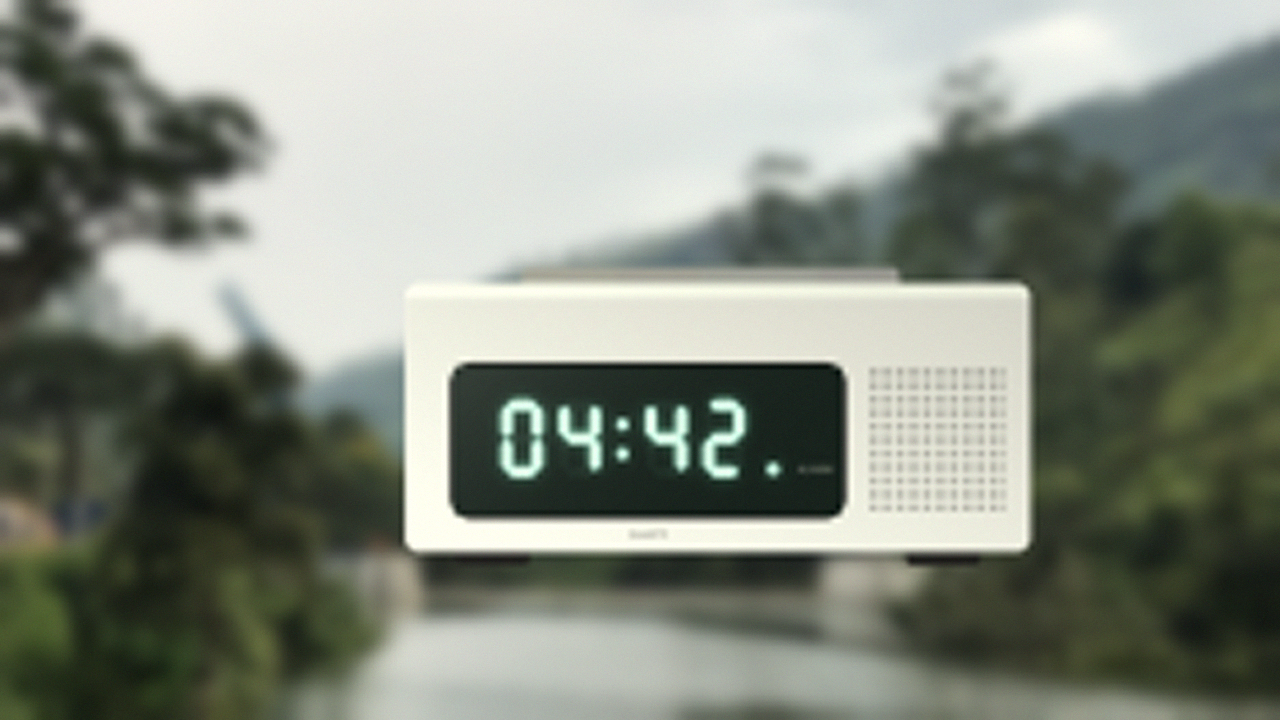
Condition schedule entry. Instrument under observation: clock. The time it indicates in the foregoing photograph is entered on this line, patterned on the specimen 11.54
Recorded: 4.42
